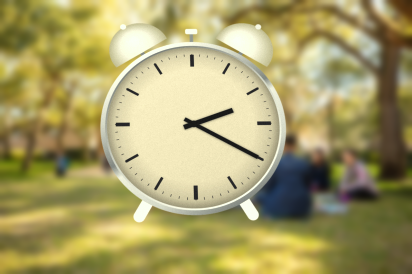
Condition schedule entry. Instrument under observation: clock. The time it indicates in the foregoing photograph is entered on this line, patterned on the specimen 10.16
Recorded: 2.20
